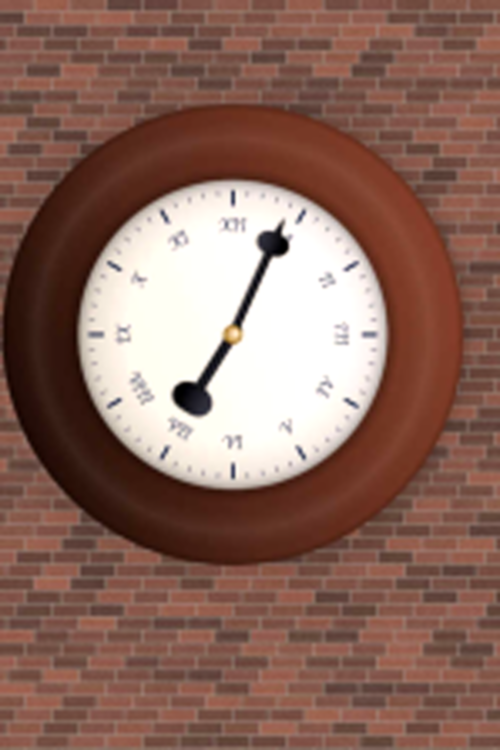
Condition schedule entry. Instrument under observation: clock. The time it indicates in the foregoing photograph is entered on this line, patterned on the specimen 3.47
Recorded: 7.04
